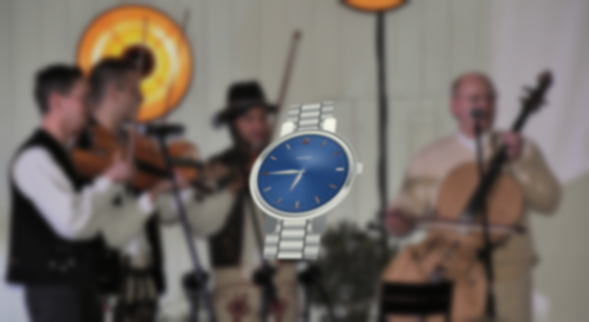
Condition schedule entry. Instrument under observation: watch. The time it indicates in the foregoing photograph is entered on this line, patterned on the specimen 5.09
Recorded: 6.45
